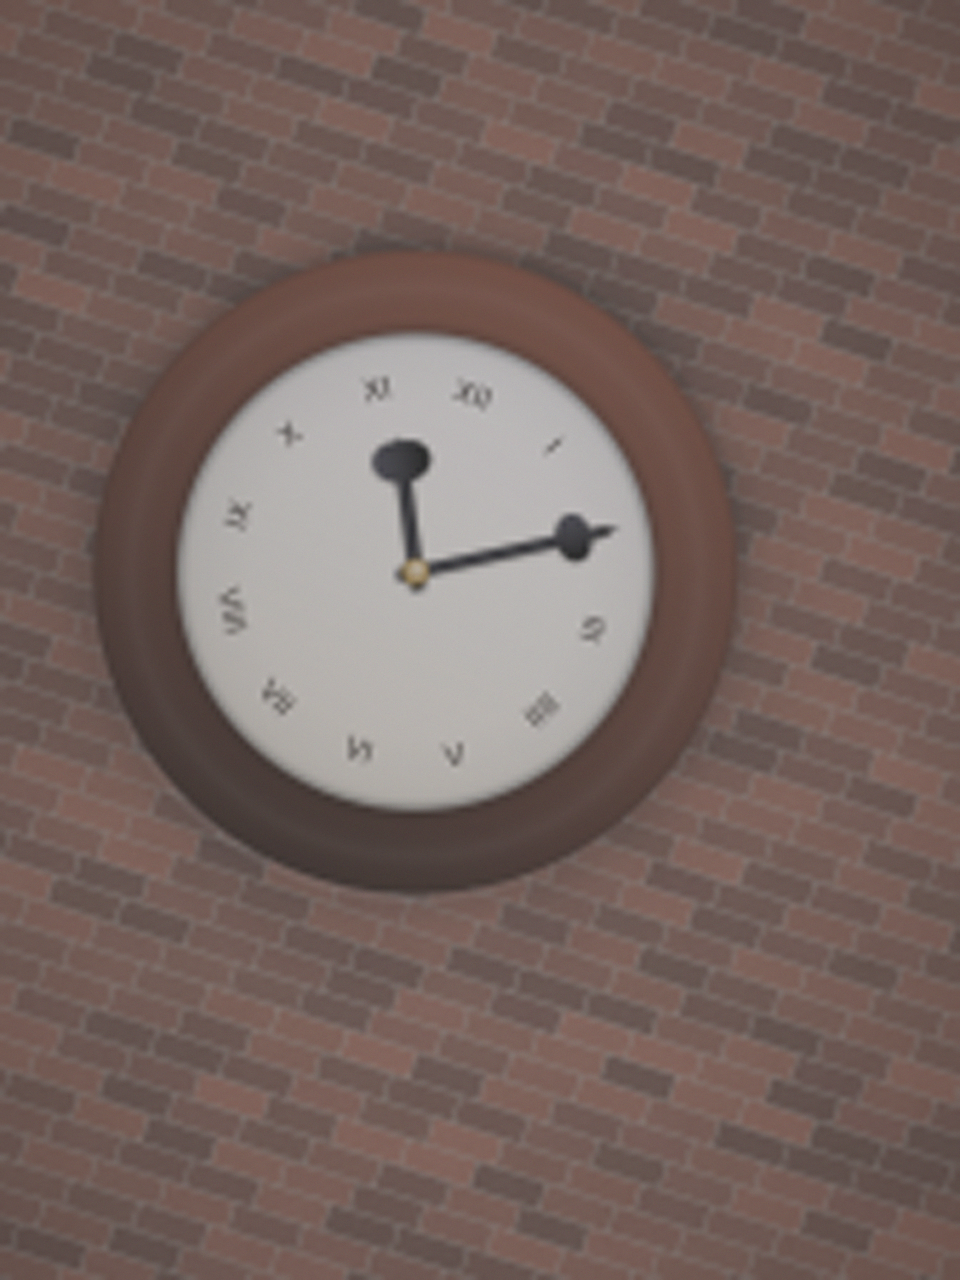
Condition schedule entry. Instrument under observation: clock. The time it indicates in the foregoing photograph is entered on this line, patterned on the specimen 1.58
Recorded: 11.10
